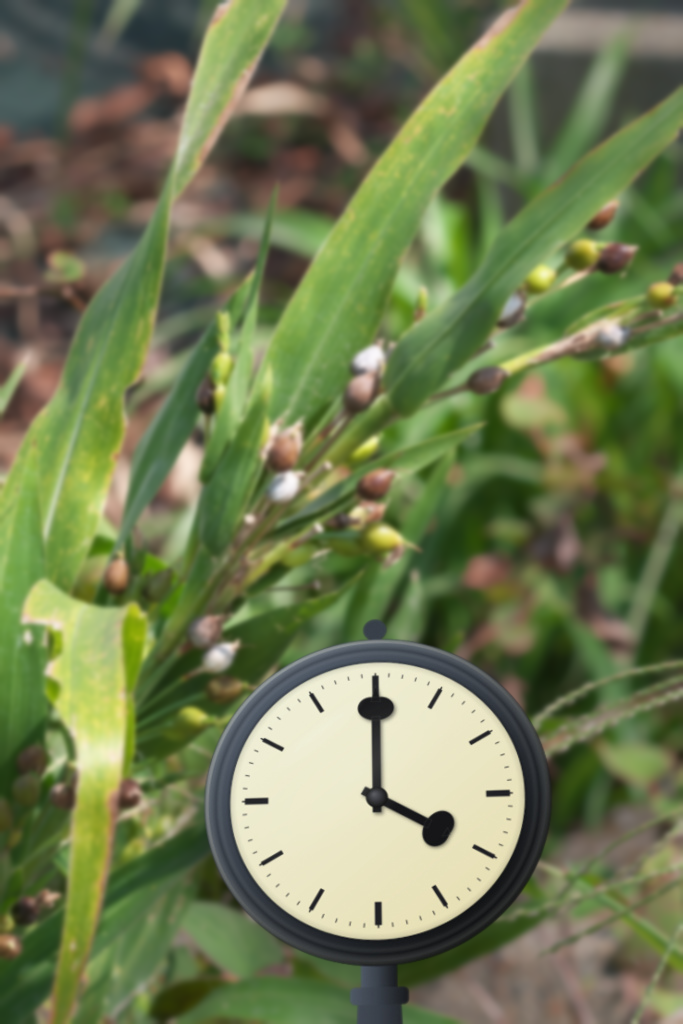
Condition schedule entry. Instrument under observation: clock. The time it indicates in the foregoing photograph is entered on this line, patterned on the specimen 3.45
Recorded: 4.00
